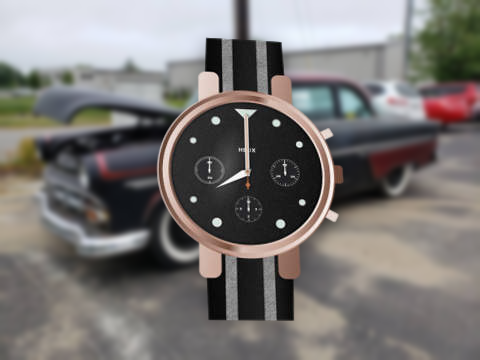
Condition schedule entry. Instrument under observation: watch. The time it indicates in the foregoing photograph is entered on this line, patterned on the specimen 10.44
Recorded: 8.00
